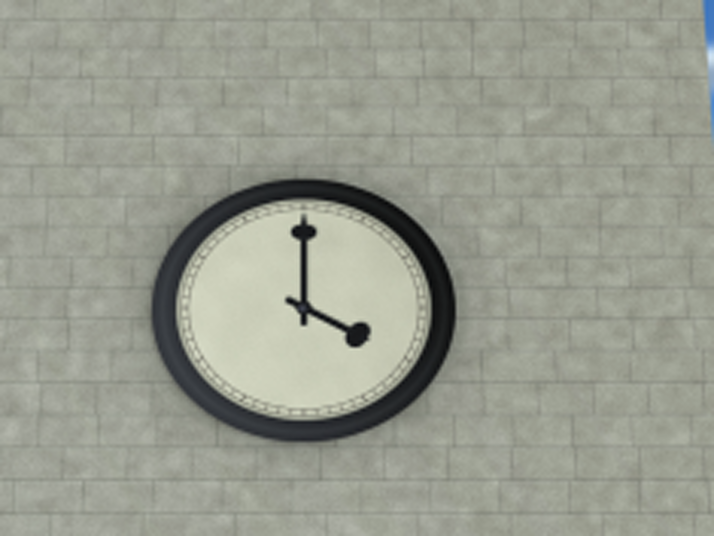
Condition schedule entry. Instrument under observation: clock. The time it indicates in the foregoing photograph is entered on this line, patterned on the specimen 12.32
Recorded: 4.00
